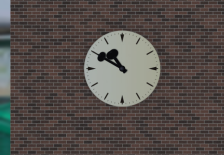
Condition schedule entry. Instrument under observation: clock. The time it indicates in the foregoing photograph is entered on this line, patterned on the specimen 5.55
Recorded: 10.50
